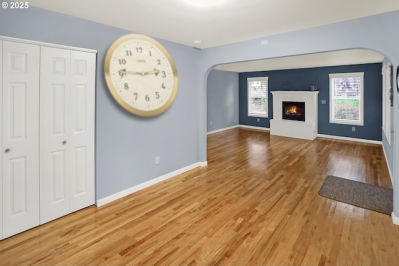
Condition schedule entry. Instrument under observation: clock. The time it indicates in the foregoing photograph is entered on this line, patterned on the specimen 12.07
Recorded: 2.46
